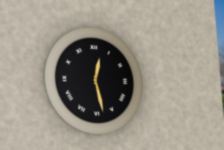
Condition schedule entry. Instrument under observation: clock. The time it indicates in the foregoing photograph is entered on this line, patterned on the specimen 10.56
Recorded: 12.28
